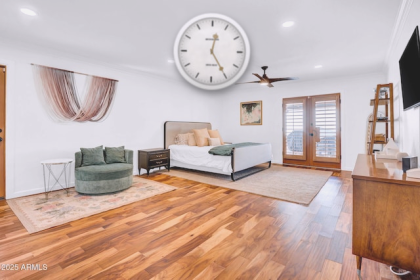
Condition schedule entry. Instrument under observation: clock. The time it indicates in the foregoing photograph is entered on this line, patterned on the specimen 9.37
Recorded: 12.25
